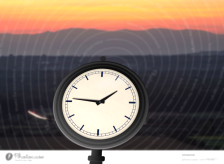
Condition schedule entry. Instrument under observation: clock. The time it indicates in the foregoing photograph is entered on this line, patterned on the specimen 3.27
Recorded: 1.46
